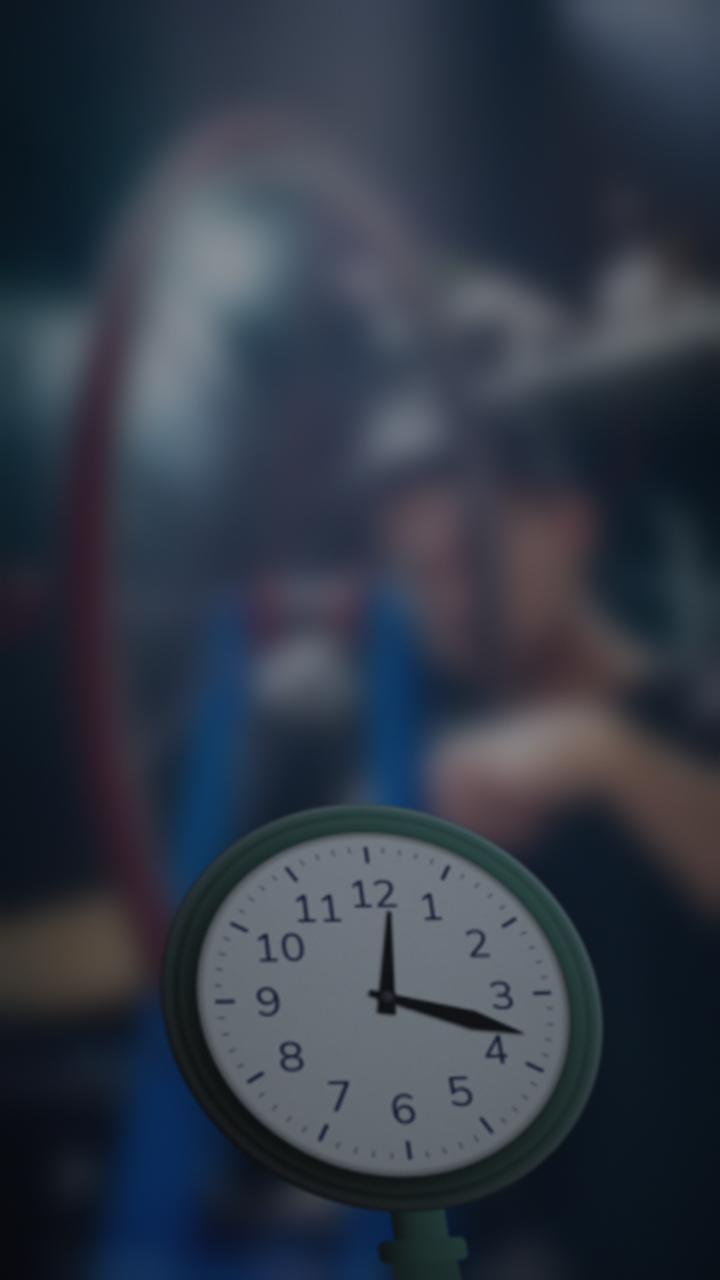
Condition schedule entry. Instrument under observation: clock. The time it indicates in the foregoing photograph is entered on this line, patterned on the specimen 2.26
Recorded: 12.18
